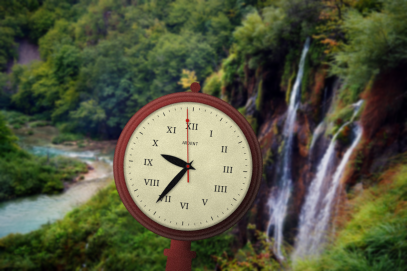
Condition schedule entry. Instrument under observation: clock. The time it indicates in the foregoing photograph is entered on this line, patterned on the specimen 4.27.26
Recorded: 9.35.59
